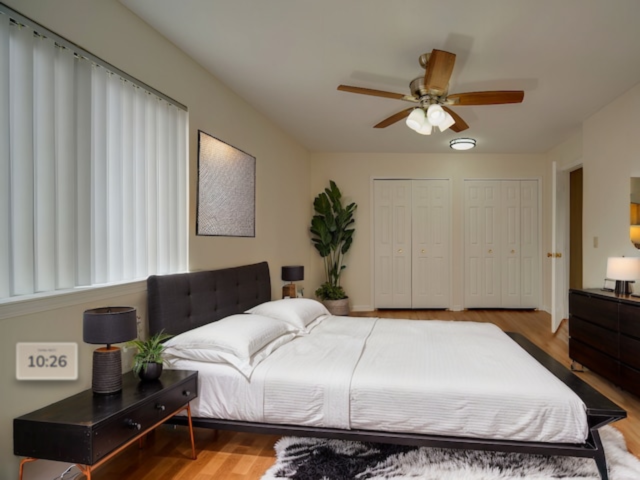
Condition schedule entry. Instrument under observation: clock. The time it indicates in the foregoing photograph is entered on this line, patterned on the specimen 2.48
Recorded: 10.26
